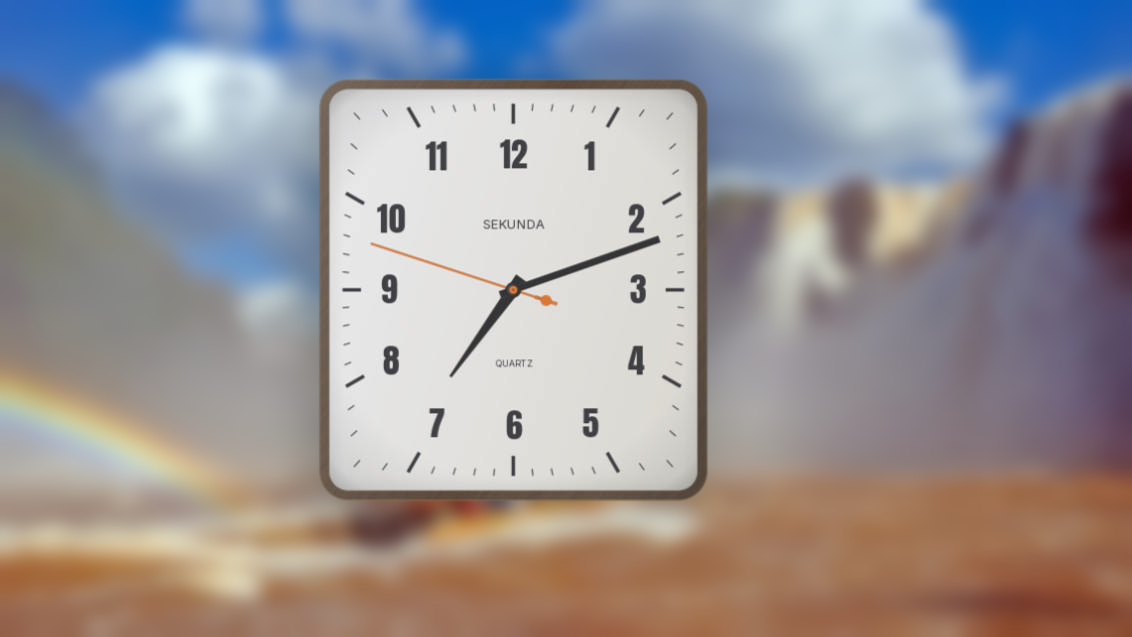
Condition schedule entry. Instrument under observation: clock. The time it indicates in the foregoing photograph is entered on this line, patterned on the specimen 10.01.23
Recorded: 7.11.48
